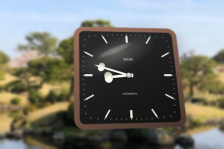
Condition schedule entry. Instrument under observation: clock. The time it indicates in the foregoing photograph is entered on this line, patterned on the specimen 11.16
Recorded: 8.48
